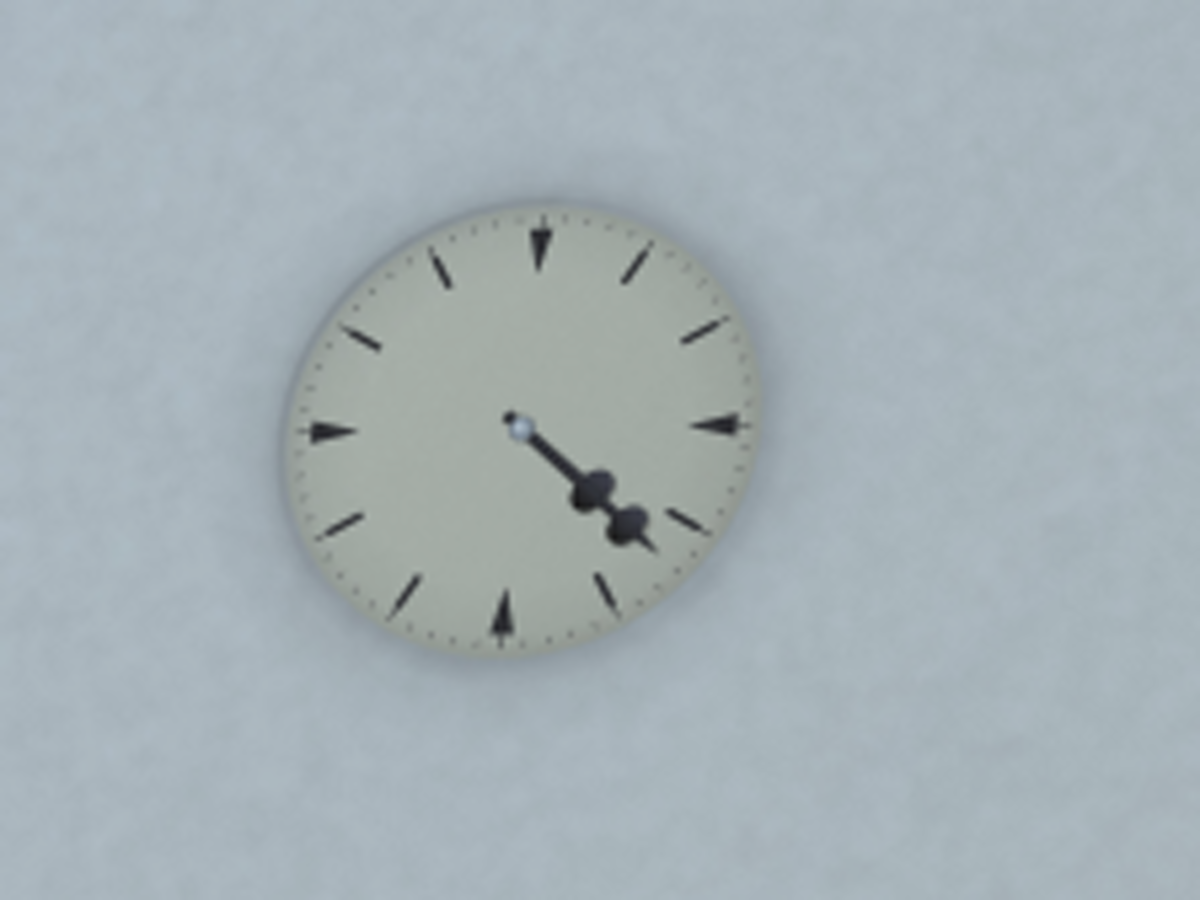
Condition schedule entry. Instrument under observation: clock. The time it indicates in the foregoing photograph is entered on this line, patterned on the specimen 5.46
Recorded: 4.22
